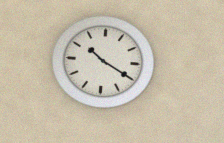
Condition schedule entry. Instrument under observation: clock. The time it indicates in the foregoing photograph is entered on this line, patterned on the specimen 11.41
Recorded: 10.20
